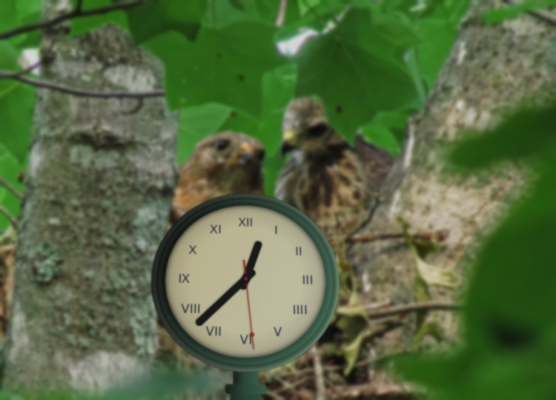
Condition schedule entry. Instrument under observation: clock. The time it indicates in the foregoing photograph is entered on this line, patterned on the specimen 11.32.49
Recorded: 12.37.29
